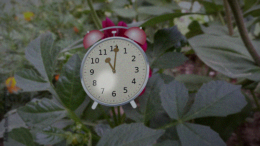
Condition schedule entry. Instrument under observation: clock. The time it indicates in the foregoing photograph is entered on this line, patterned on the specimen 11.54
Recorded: 11.01
